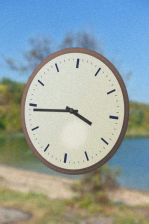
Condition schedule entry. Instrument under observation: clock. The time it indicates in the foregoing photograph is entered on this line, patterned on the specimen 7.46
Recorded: 3.44
